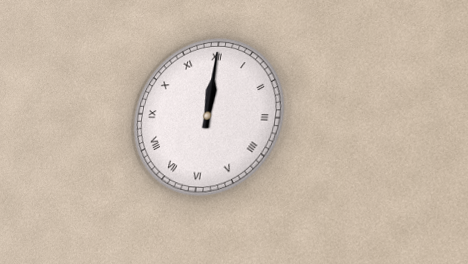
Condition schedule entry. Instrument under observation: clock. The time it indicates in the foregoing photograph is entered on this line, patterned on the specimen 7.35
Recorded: 12.00
